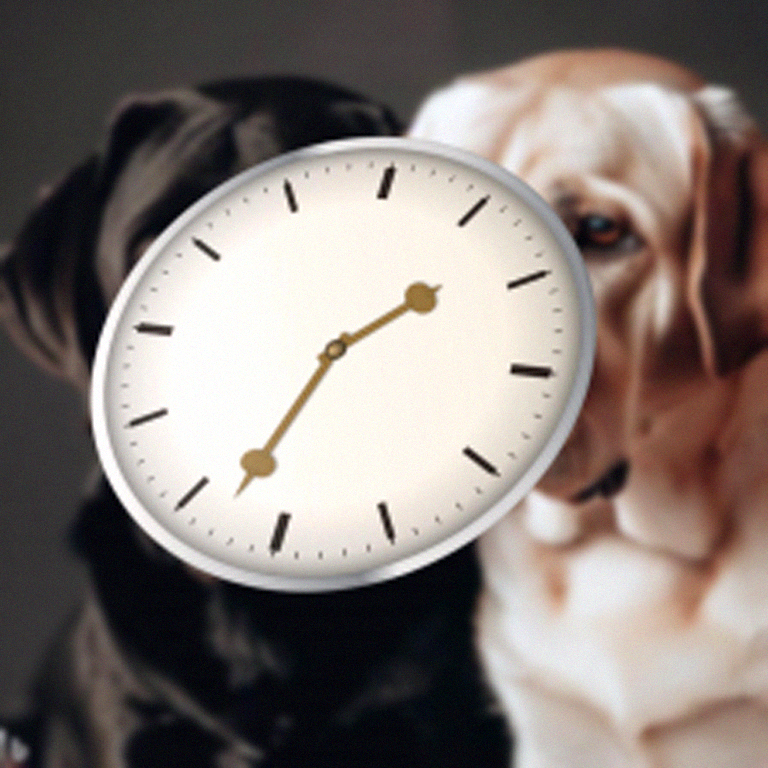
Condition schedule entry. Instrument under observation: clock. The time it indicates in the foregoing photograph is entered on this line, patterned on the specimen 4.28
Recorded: 1.33
